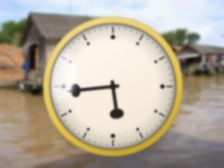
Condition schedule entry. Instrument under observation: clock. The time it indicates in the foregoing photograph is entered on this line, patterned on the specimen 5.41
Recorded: 5.44
